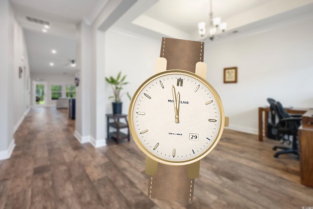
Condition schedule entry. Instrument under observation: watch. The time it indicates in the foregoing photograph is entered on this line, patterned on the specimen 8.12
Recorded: 11.58
